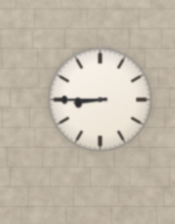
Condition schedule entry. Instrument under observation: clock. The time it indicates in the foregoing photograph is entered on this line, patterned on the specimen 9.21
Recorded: 8.45
